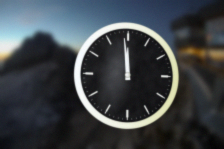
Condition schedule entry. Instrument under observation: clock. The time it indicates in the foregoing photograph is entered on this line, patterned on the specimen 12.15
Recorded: 11.59
